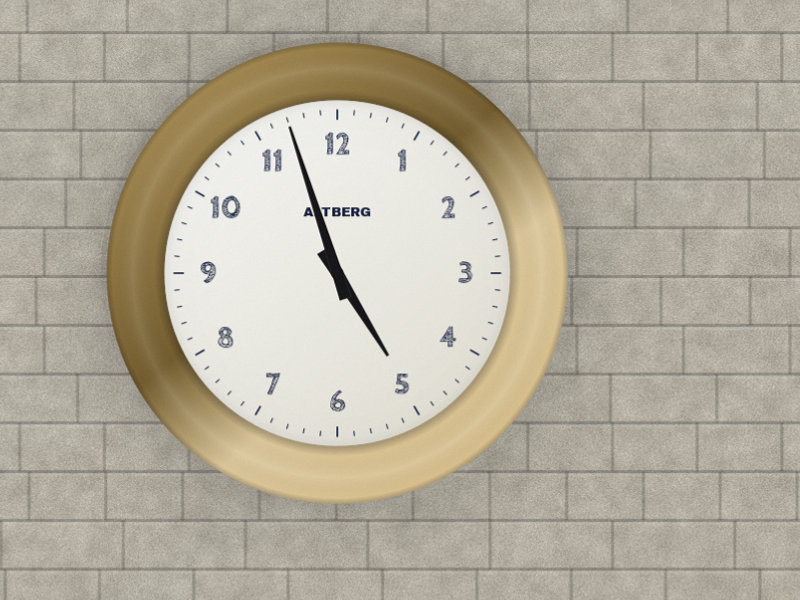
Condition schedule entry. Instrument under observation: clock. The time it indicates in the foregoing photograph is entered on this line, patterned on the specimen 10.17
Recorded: 4.57
